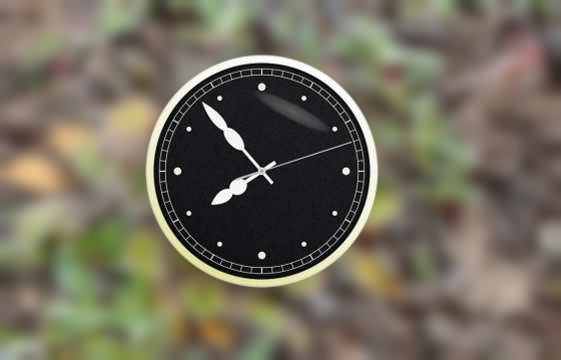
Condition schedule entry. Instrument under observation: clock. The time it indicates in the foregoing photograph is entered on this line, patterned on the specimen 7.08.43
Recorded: 7.53.12
